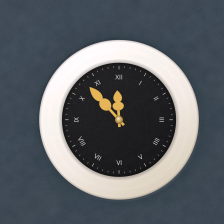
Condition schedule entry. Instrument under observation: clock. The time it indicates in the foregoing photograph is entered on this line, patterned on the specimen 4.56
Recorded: 11.53
